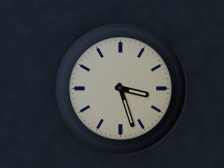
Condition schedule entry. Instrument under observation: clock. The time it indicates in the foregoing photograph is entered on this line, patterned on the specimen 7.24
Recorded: 3.27
